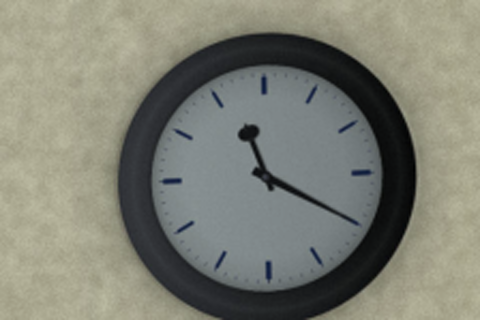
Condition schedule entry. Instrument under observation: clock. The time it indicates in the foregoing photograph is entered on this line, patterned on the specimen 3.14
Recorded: 11.20
